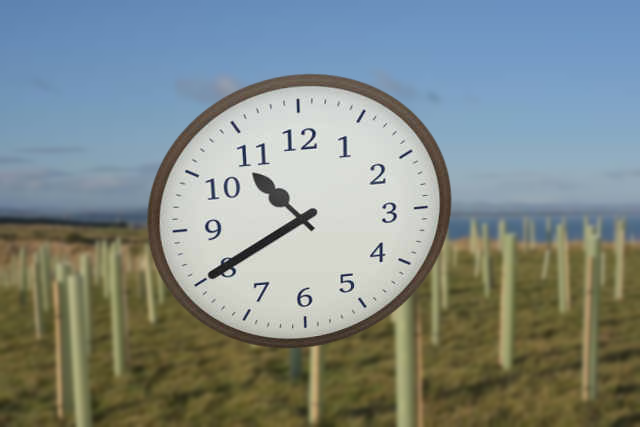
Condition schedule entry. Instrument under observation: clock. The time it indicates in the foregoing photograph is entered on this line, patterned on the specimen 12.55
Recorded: 10.40
